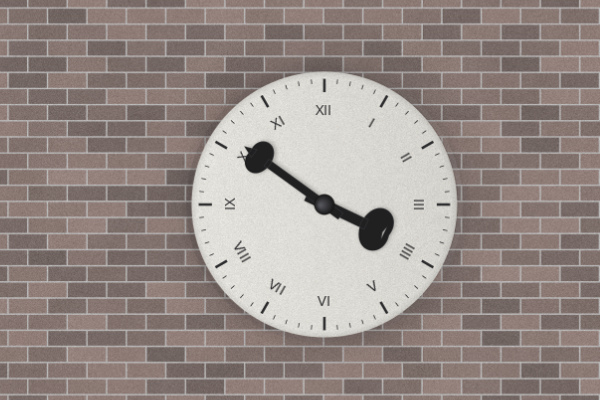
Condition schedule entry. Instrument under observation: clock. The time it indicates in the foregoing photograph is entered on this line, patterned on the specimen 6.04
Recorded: 3.51
